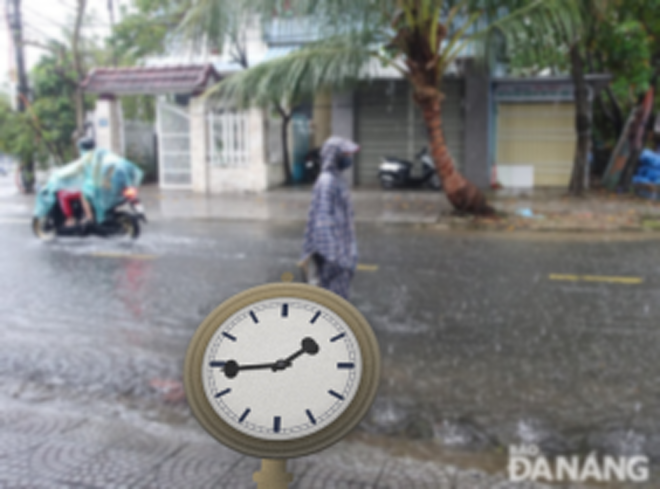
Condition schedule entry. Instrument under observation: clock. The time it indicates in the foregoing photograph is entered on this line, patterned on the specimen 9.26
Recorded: 1.44
